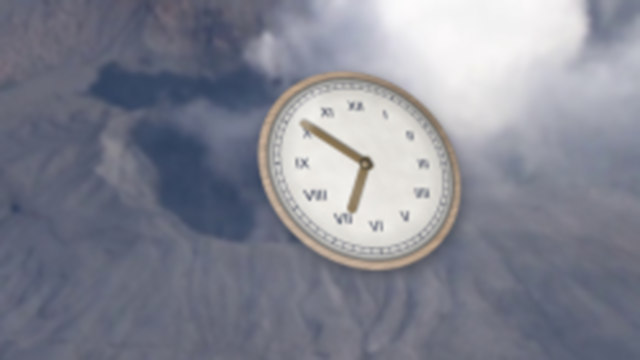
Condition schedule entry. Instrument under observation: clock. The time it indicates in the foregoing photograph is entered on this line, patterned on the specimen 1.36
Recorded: 6.51
